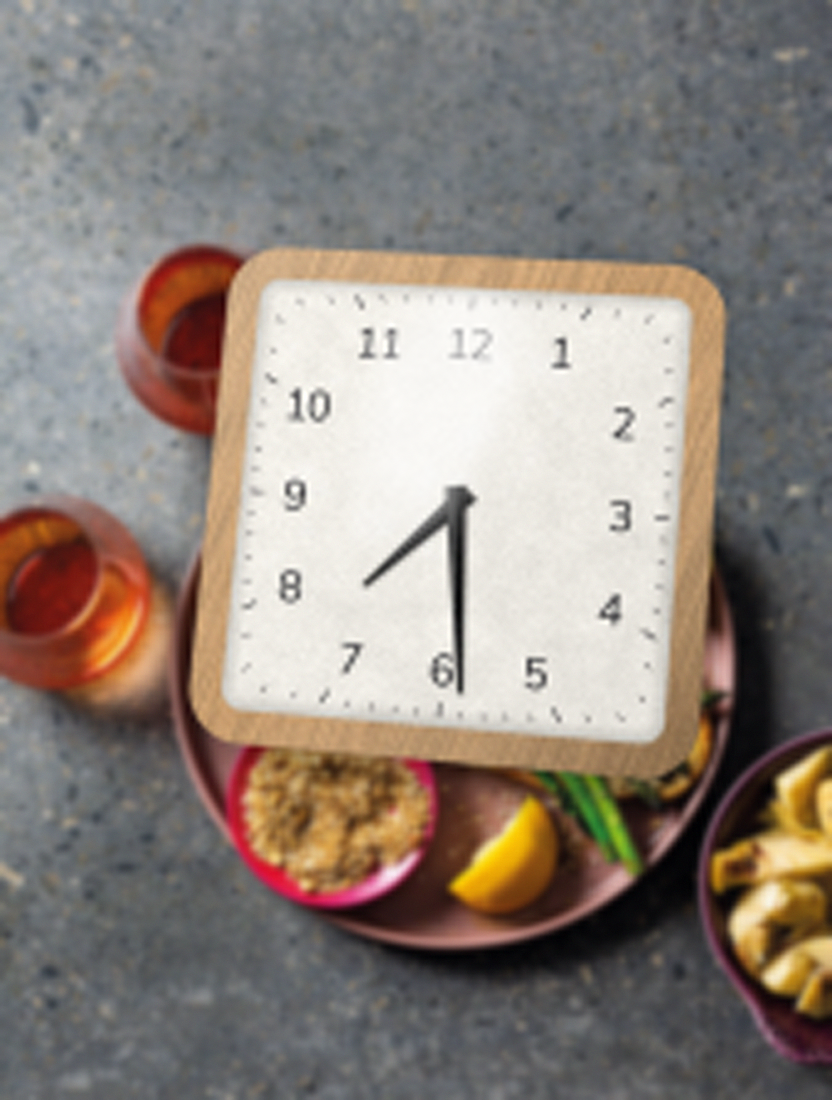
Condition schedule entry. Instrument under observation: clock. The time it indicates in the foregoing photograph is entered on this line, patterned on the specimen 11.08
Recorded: 7.29
